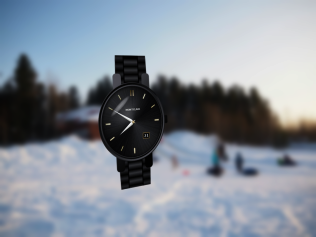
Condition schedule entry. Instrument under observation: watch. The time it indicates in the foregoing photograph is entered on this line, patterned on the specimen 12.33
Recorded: 7.50
